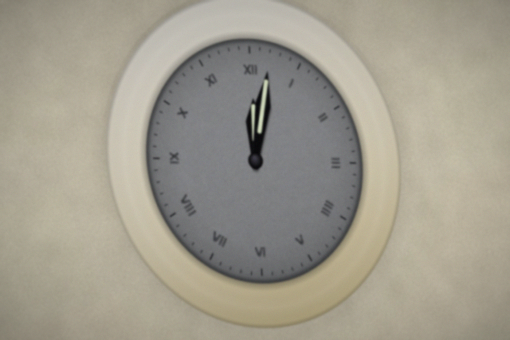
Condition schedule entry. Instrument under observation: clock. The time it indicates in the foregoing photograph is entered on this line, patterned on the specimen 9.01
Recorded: 12.02
